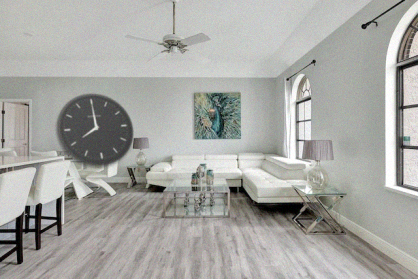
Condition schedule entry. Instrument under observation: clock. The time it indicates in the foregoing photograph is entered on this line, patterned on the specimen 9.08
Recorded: 8.00
